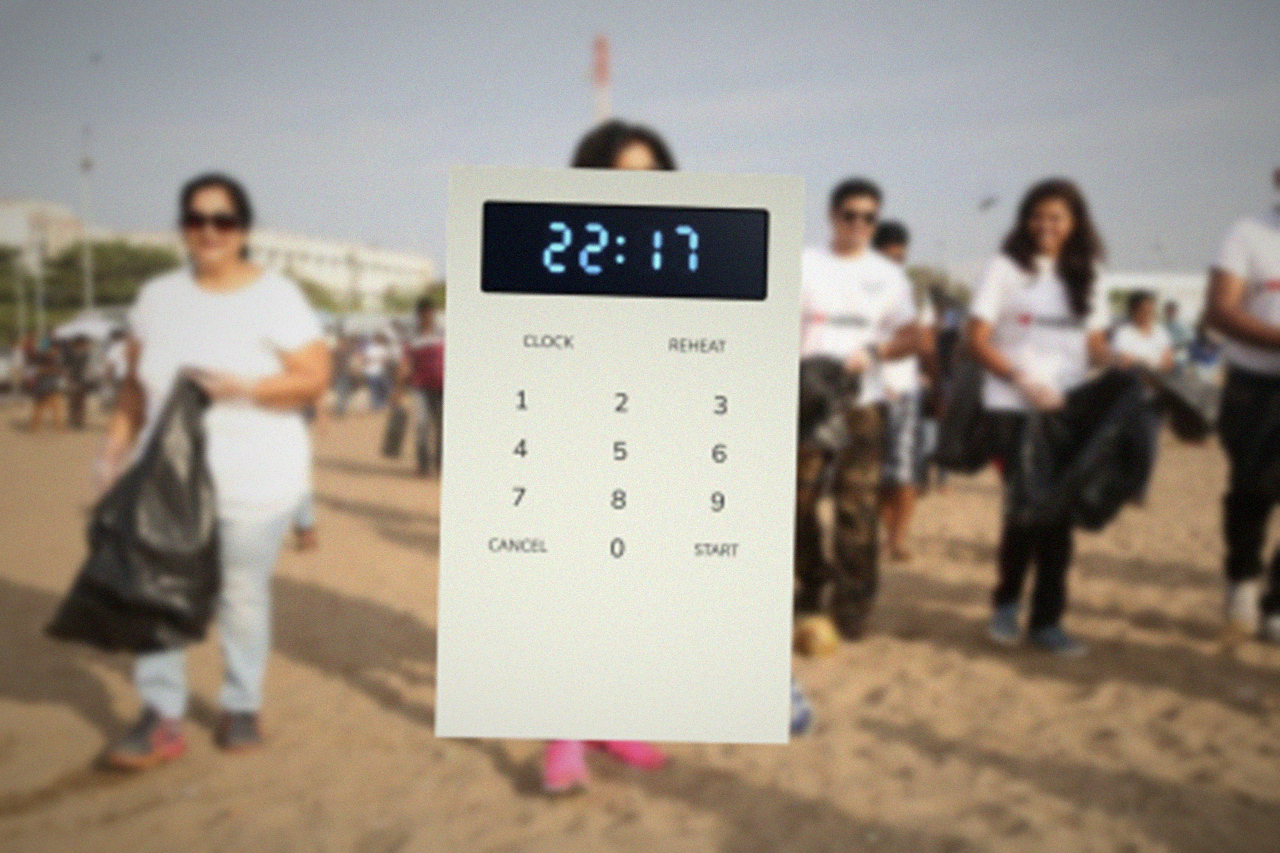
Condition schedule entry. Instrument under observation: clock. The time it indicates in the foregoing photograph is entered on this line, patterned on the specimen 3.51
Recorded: 22.17
